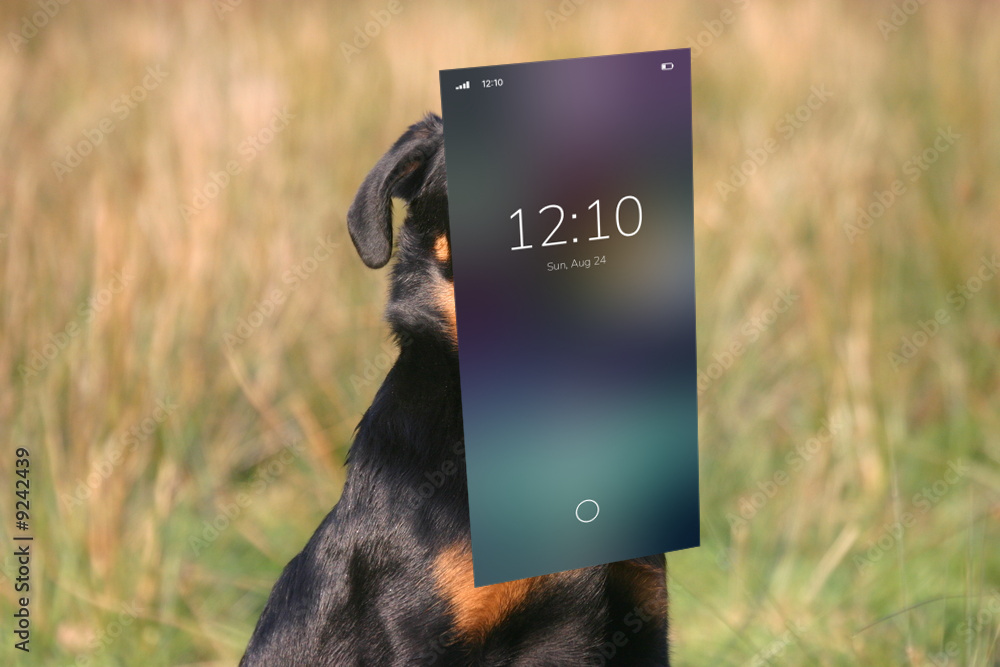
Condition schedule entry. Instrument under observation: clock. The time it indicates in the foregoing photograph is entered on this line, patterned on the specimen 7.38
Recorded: 12.10
